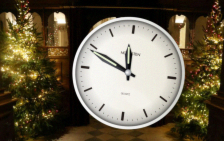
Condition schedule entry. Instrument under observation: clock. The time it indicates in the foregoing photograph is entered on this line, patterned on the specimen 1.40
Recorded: 11.49
